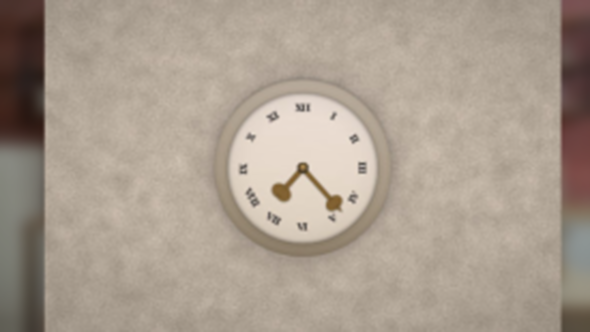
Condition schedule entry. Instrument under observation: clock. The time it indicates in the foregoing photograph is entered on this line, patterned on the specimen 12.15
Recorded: 7.23
